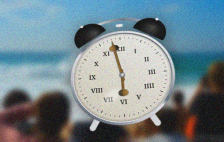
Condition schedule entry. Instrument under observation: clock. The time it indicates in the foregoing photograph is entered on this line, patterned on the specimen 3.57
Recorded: 5.58
